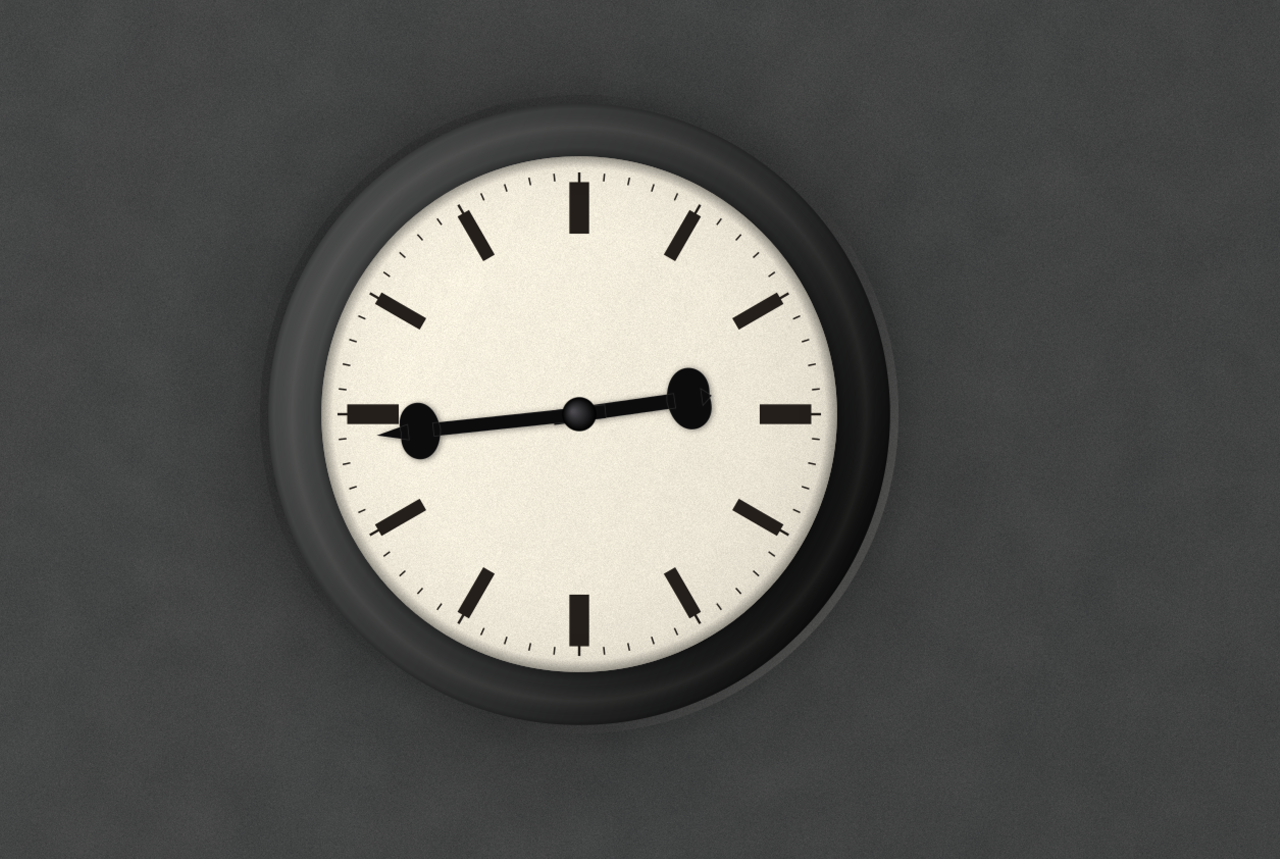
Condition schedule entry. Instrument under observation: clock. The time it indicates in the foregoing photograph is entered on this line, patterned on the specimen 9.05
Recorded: 2.44
